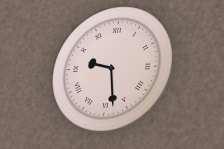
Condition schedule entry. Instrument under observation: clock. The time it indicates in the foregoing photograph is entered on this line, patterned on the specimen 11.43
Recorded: 9.28
